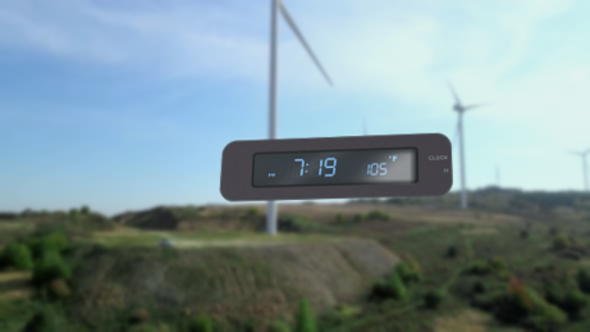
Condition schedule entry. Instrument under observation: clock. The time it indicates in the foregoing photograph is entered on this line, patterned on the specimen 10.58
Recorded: 7.19
